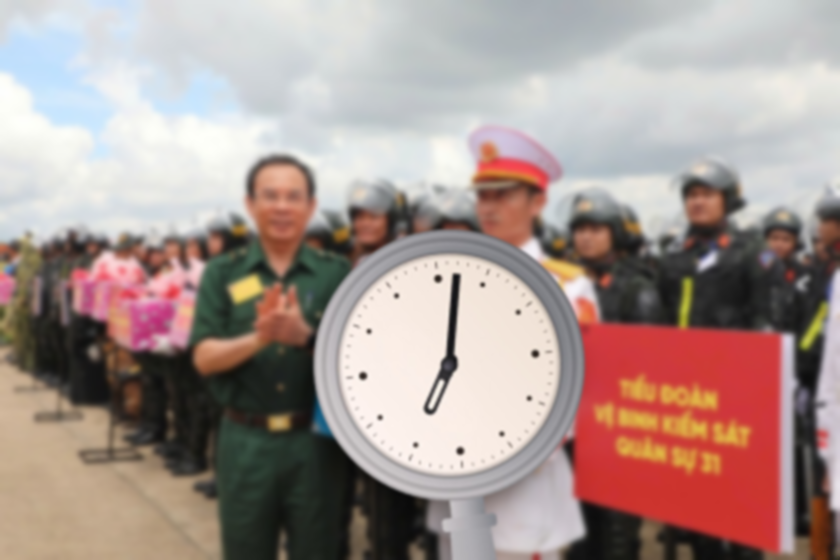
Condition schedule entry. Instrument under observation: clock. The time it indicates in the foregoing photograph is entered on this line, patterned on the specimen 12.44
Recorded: 7.02
